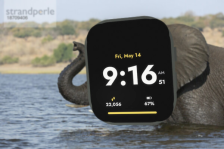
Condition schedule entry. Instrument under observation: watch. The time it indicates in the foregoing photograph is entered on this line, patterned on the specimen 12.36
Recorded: 9.16
